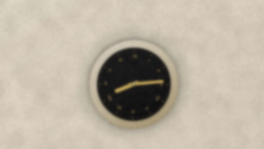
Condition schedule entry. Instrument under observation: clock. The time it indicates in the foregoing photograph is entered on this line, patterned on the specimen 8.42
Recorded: 8.14
